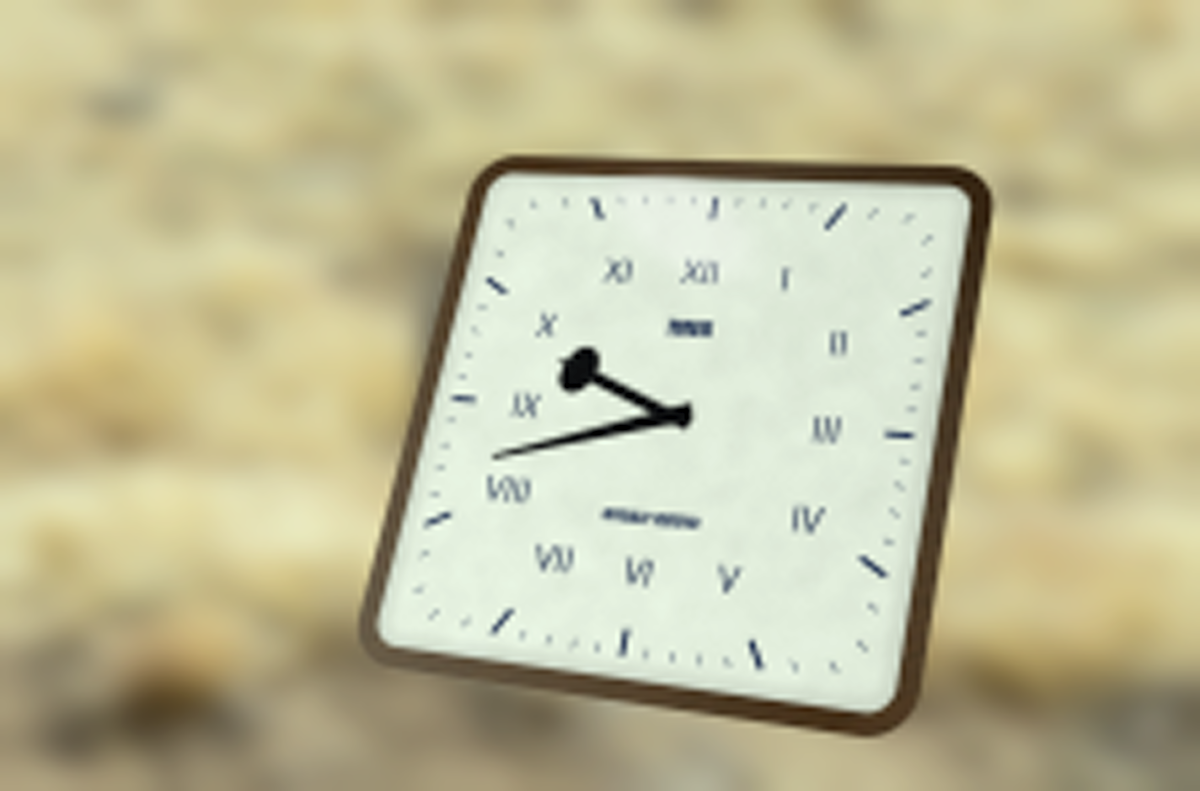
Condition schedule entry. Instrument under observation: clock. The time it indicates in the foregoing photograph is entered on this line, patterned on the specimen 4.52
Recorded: 9.42
